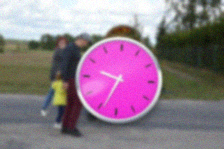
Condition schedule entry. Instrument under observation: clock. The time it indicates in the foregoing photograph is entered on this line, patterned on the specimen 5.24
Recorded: 9.34
